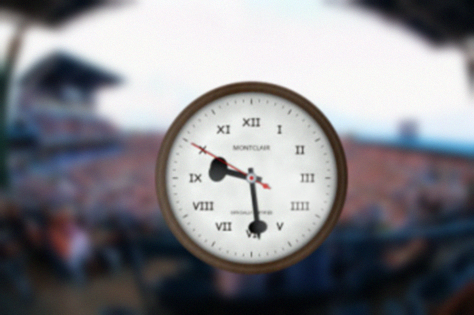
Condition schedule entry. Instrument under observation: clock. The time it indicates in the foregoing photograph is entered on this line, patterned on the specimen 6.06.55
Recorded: 9.28.50
